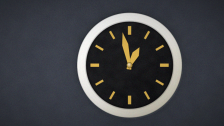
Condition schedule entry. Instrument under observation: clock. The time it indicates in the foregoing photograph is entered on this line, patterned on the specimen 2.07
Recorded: 12.58
